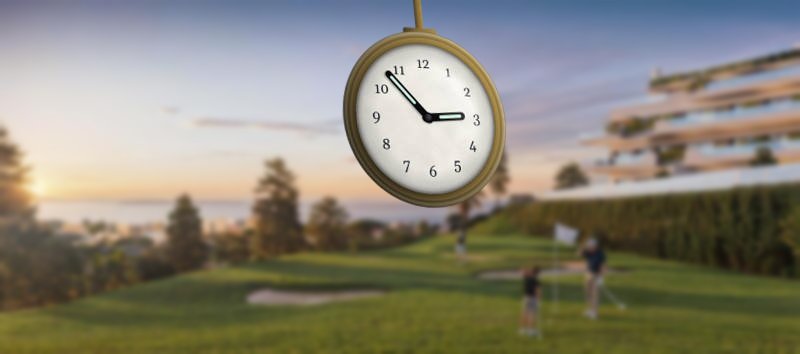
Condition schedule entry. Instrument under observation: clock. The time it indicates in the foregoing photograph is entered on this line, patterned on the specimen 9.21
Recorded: 2.53
